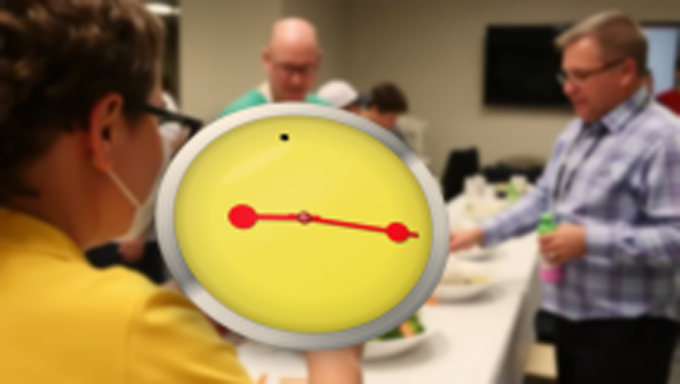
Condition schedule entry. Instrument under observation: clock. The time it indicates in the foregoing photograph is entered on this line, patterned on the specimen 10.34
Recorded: 9.18
